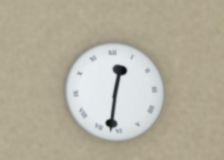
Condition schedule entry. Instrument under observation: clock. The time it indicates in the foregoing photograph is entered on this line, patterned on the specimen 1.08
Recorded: 12.32
